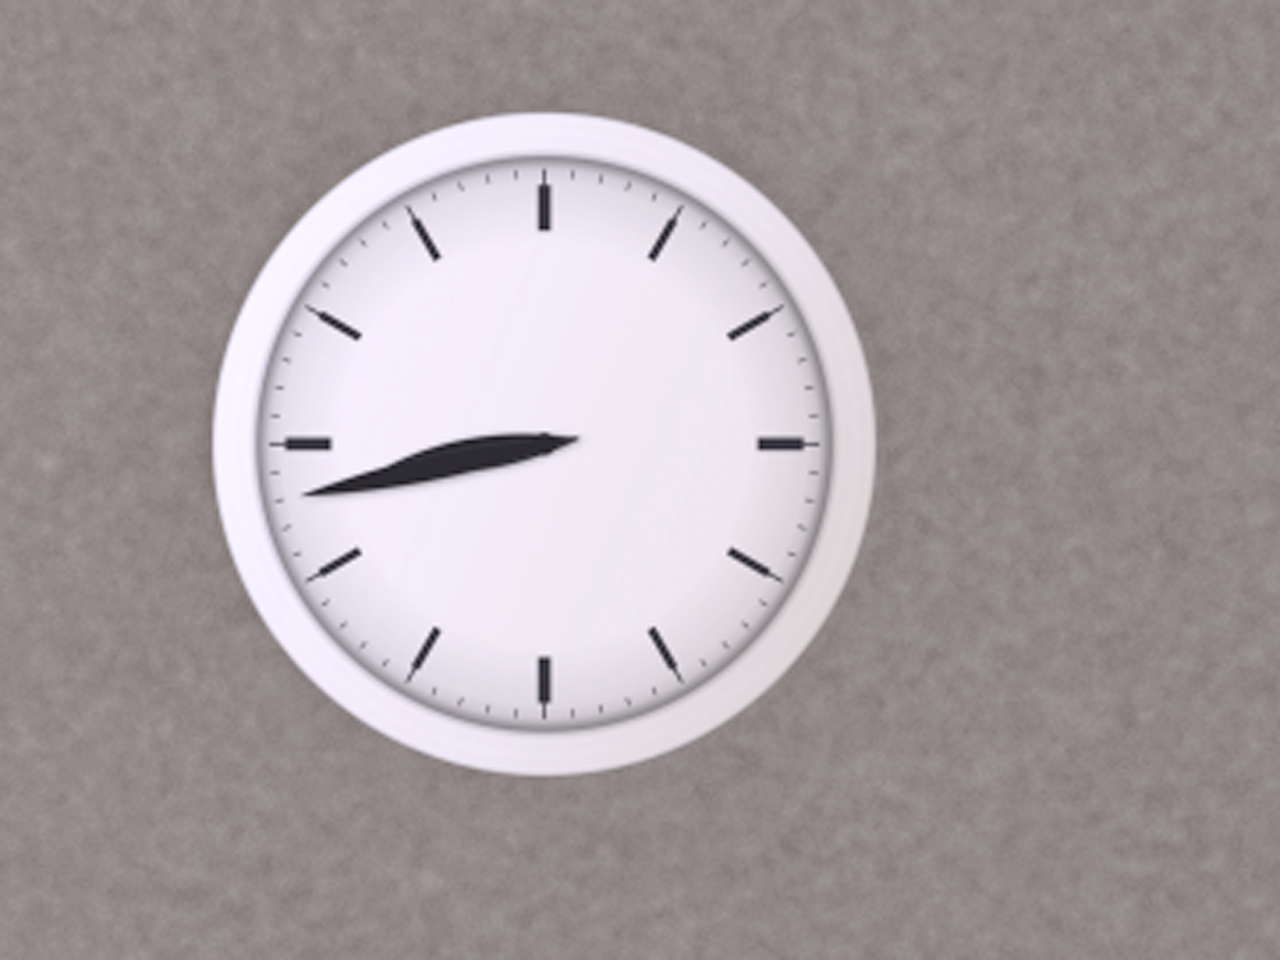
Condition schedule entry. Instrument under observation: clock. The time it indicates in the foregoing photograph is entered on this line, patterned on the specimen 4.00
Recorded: 8.43
